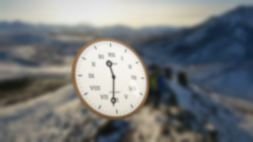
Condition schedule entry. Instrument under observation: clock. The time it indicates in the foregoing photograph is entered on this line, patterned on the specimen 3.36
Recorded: 11.31
